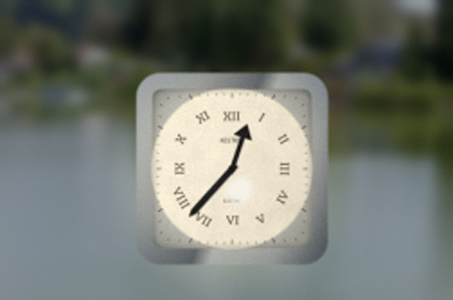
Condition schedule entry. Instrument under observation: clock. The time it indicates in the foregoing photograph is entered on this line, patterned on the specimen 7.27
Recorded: 12.37
